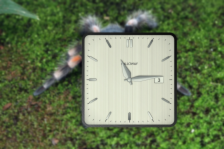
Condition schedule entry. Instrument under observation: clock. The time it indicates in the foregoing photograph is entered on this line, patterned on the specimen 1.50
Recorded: 11.14
